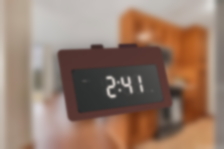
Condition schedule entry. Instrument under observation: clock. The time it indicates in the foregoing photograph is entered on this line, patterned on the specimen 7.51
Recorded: 2.41
